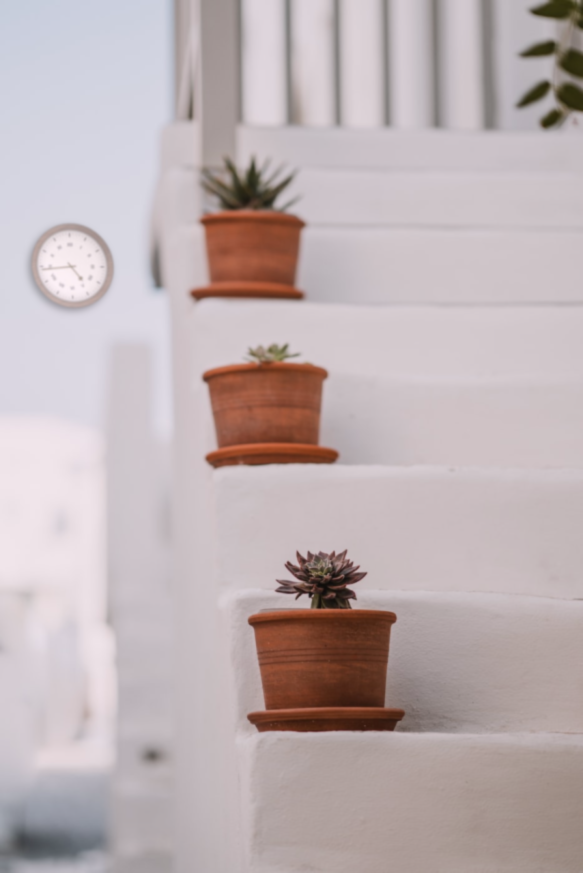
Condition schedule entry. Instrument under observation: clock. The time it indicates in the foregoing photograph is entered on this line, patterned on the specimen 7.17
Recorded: 4.44
